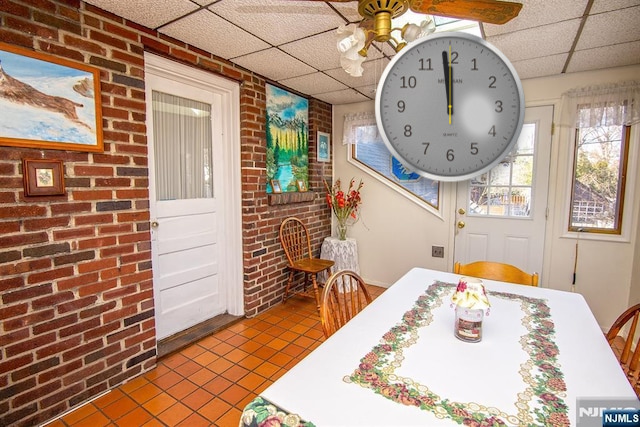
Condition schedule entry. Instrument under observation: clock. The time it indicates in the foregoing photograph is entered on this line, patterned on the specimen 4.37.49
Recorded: 11.59.00
